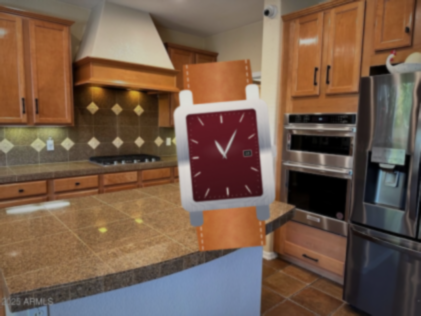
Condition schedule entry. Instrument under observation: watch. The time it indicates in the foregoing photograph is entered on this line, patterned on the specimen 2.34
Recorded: 11.05
